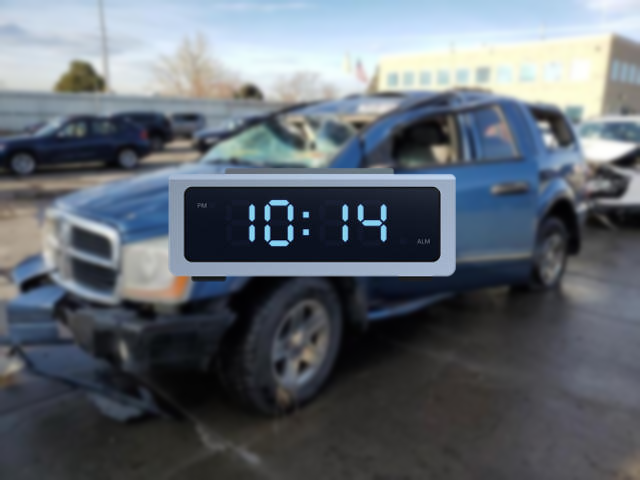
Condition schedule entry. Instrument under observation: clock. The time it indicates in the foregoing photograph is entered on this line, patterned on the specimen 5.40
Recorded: 10.14
